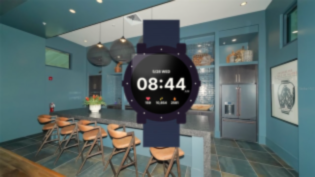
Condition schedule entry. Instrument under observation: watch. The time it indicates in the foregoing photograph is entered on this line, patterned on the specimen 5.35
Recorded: 8.44
